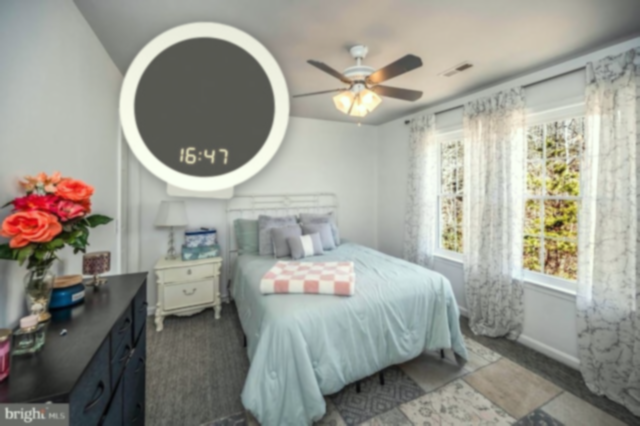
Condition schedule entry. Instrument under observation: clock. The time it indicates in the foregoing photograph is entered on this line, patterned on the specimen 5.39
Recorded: 16.47
